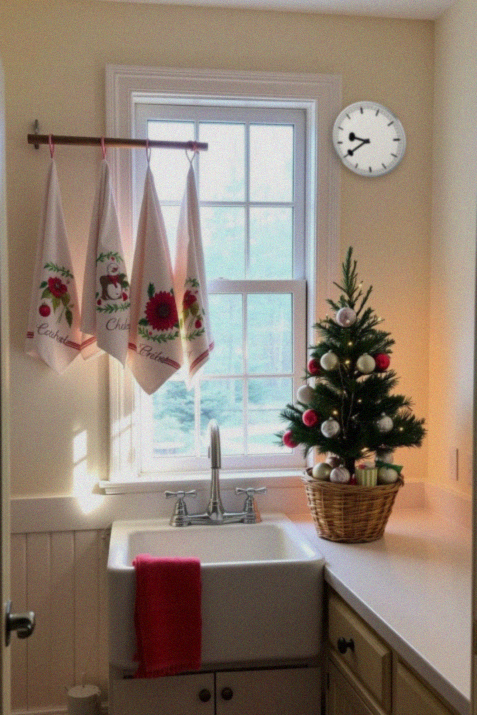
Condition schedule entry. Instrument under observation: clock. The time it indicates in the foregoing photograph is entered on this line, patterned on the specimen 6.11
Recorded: 9.40
